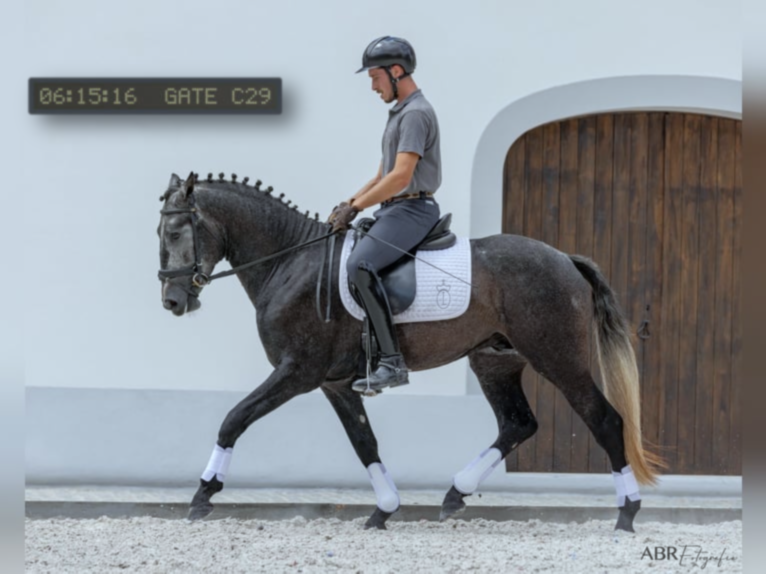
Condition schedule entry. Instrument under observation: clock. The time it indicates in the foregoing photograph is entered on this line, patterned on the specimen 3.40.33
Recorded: 6.15.16
